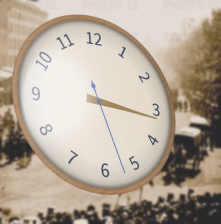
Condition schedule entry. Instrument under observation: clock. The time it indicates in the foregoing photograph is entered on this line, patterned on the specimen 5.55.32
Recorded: 3.16.27
